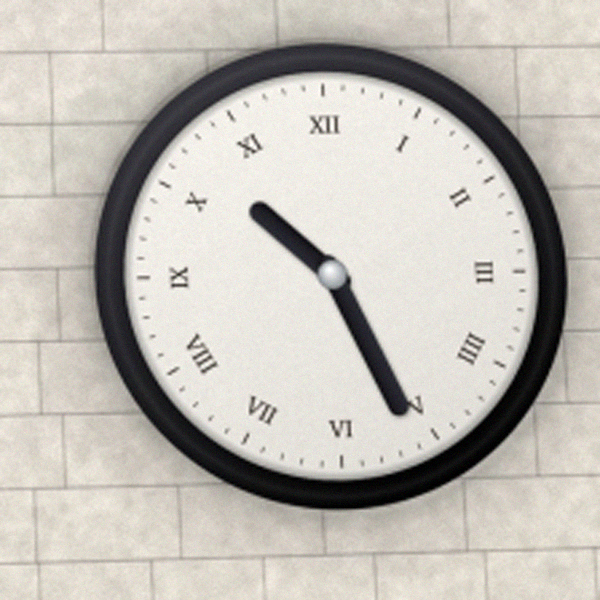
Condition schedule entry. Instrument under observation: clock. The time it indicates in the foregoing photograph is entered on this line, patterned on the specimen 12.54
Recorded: 10.26
